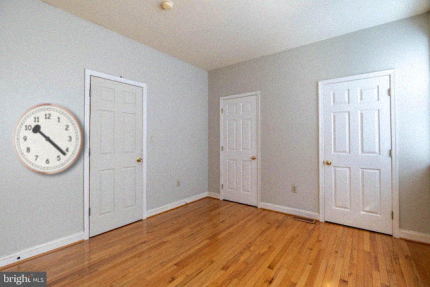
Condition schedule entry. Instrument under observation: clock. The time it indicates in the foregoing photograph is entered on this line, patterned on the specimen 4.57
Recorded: 10.22
